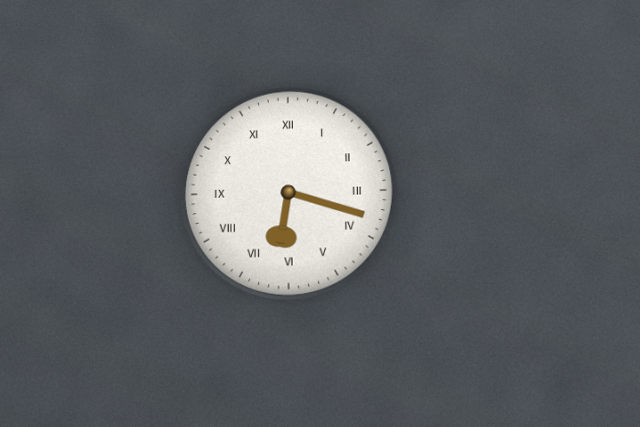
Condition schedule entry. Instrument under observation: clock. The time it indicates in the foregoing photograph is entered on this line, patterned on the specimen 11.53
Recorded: 6.18
